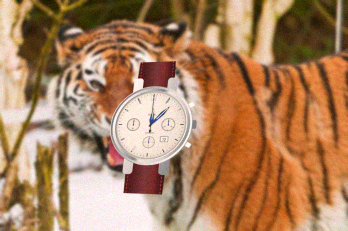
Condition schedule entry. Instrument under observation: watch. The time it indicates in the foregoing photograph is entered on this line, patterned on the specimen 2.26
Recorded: 12.07
